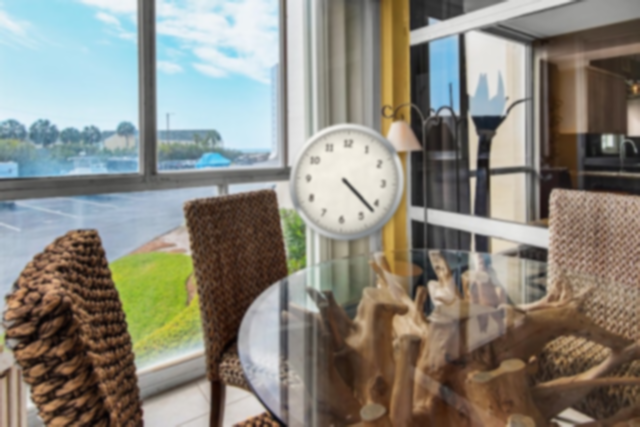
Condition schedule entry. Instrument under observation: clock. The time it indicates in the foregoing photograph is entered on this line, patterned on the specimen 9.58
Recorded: 4.22
